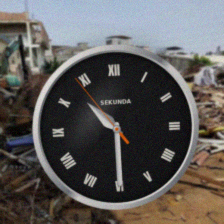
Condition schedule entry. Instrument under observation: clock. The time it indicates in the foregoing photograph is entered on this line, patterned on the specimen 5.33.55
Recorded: 10.29.54
